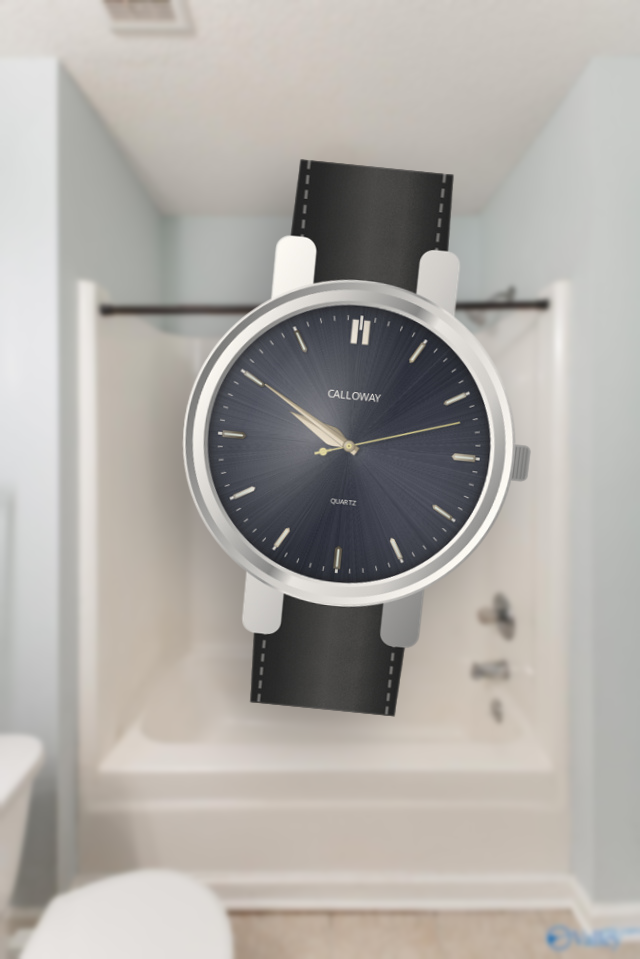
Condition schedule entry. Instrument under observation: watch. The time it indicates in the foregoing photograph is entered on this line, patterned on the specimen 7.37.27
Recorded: 9.50.12
